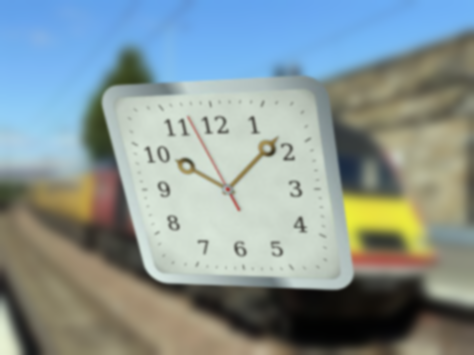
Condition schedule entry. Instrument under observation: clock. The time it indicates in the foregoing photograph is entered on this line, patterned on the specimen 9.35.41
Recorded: 10.07.57
